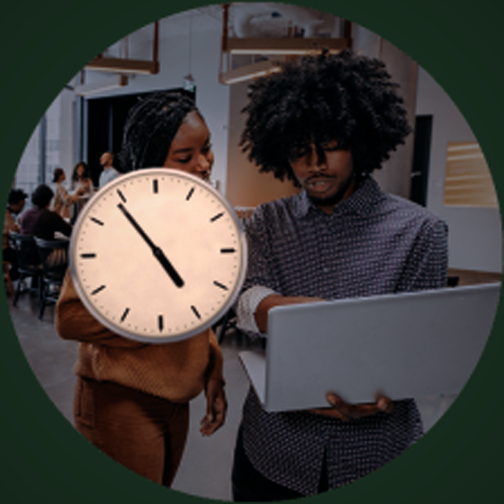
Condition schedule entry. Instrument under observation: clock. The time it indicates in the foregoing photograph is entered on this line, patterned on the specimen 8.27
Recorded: 4.54
